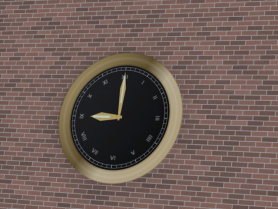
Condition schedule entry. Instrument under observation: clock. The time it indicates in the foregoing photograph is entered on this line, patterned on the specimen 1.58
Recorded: 9.00
